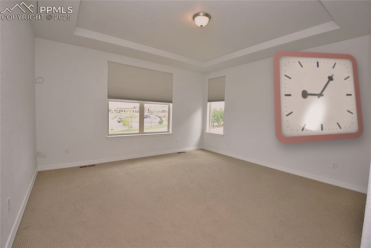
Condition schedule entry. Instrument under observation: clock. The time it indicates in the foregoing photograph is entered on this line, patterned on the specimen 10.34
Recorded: 9.06
